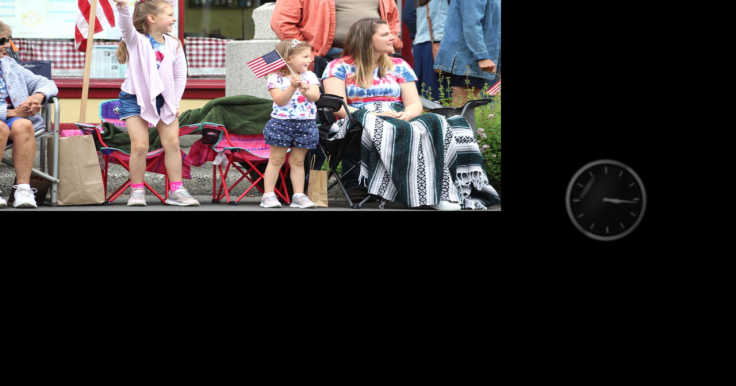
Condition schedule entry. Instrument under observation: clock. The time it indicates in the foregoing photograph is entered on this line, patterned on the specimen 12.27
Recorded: 3.16
